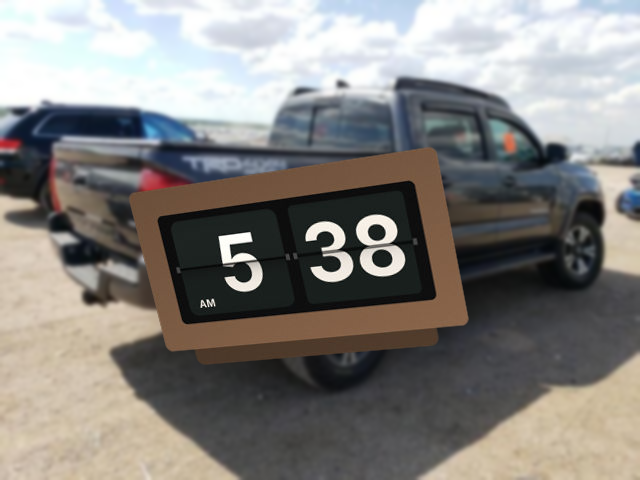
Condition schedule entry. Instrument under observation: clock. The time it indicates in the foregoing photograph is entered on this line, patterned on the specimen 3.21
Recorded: 5.38
